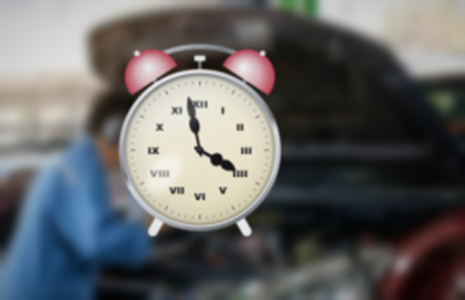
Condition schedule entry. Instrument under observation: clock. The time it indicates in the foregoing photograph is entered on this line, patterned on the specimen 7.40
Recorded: 3.58
